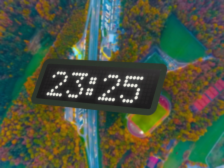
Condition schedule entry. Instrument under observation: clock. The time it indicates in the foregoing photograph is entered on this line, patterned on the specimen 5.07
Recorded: 23.25
